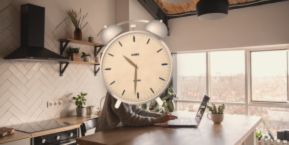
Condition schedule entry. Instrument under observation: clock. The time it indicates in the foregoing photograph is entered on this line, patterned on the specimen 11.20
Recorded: 10.31
